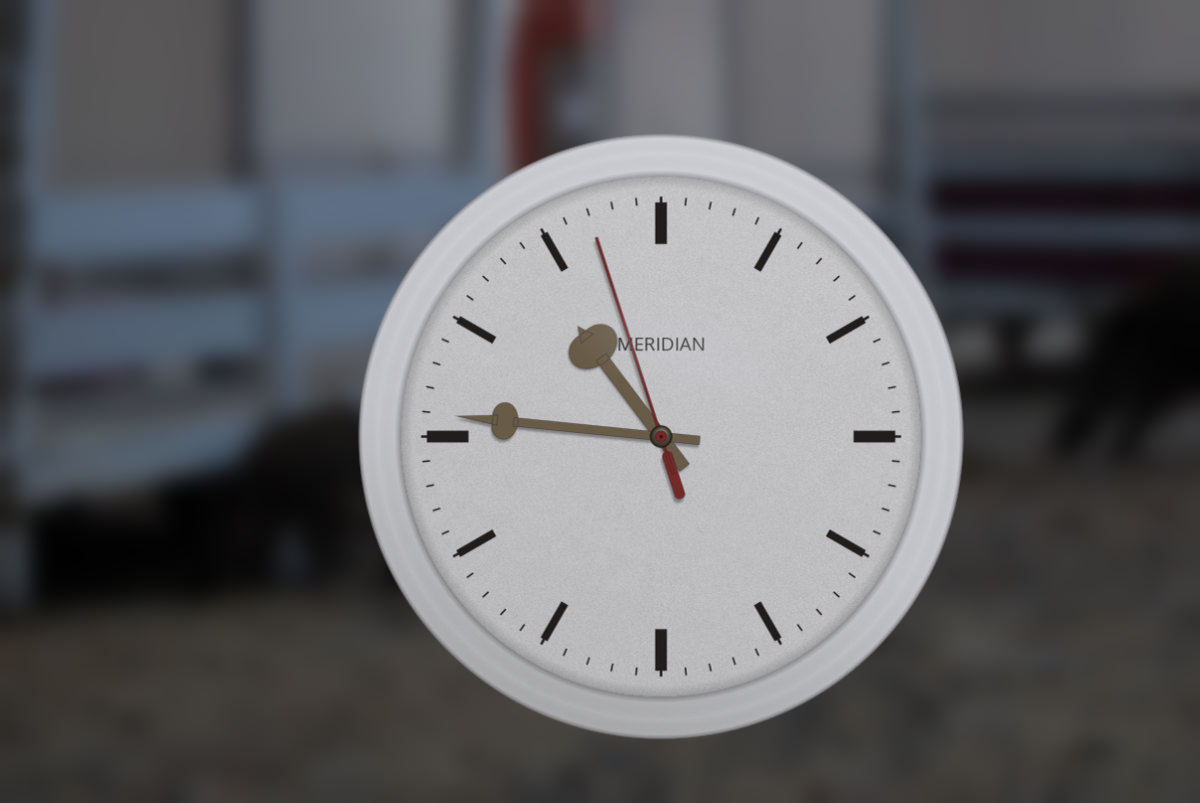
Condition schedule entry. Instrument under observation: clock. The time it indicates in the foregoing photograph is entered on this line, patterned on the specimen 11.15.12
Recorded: 10.45.57
